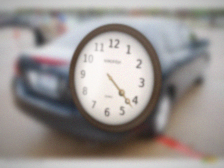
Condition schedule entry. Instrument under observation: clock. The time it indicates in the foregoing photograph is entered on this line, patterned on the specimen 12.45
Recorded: 4.22
